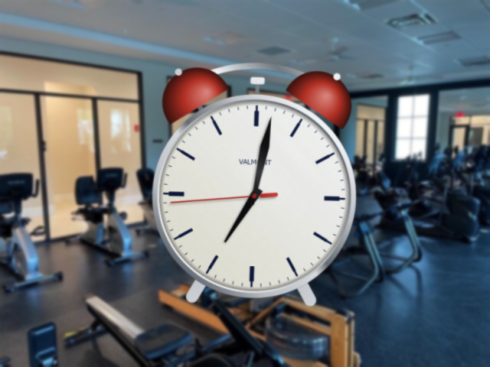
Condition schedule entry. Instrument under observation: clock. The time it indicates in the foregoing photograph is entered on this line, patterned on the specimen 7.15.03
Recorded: 7.01.44
